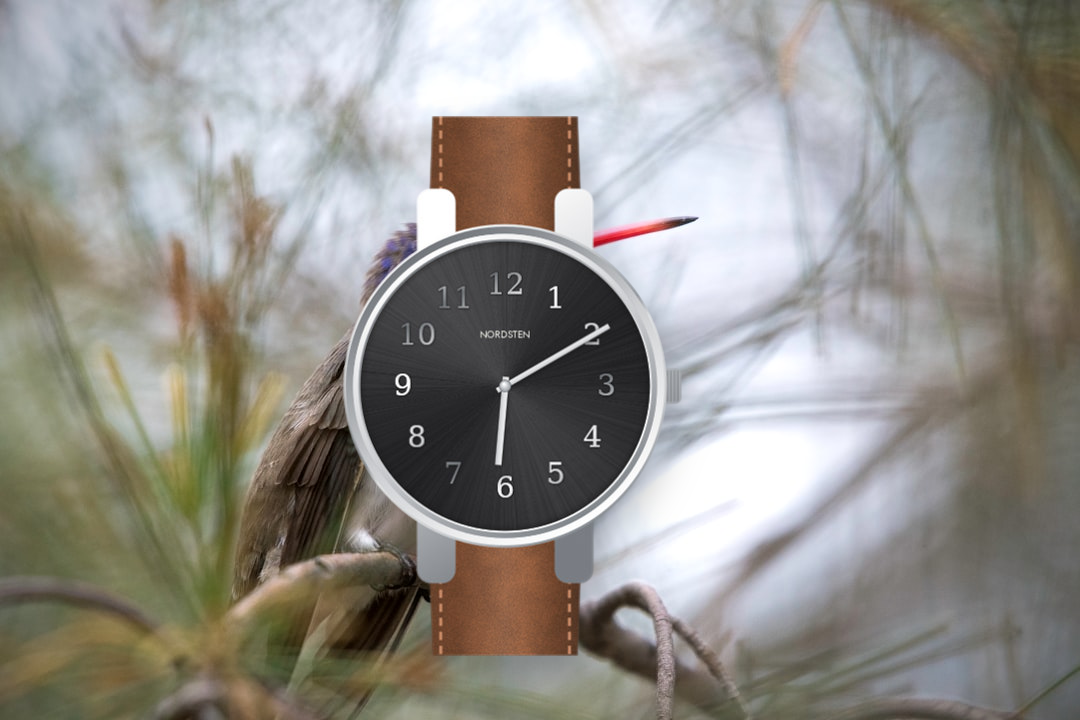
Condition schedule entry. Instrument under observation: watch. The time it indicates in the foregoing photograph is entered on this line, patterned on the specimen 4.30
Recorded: 6.10
